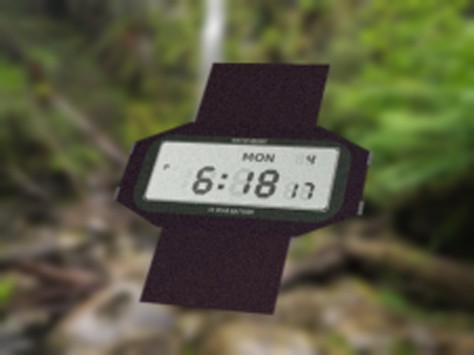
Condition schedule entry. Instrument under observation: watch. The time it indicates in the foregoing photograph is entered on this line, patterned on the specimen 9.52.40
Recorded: 6.18.17
